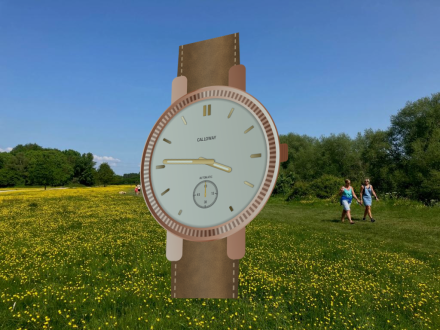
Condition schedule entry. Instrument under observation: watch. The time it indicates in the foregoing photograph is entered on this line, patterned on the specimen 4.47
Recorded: 3.46
